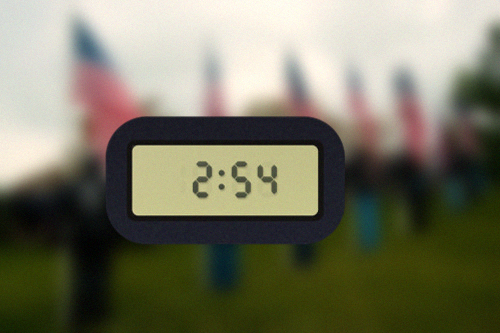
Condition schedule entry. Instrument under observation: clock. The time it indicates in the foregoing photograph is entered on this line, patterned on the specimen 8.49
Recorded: 2.54
